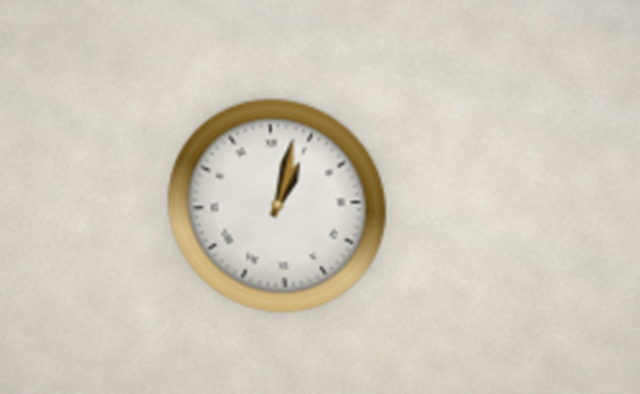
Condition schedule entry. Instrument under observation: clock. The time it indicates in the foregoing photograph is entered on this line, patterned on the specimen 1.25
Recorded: 1.03
